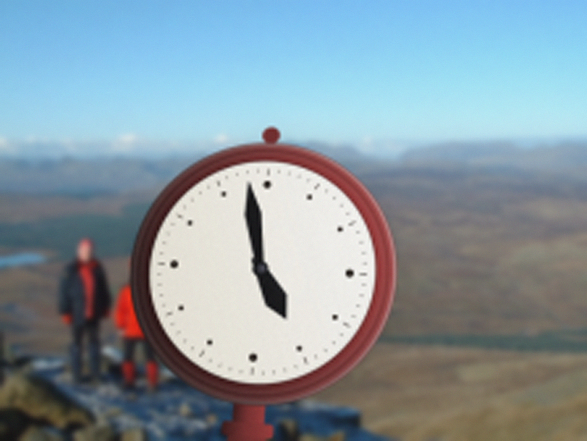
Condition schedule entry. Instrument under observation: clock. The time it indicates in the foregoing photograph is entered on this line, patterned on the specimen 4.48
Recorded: 4.58
